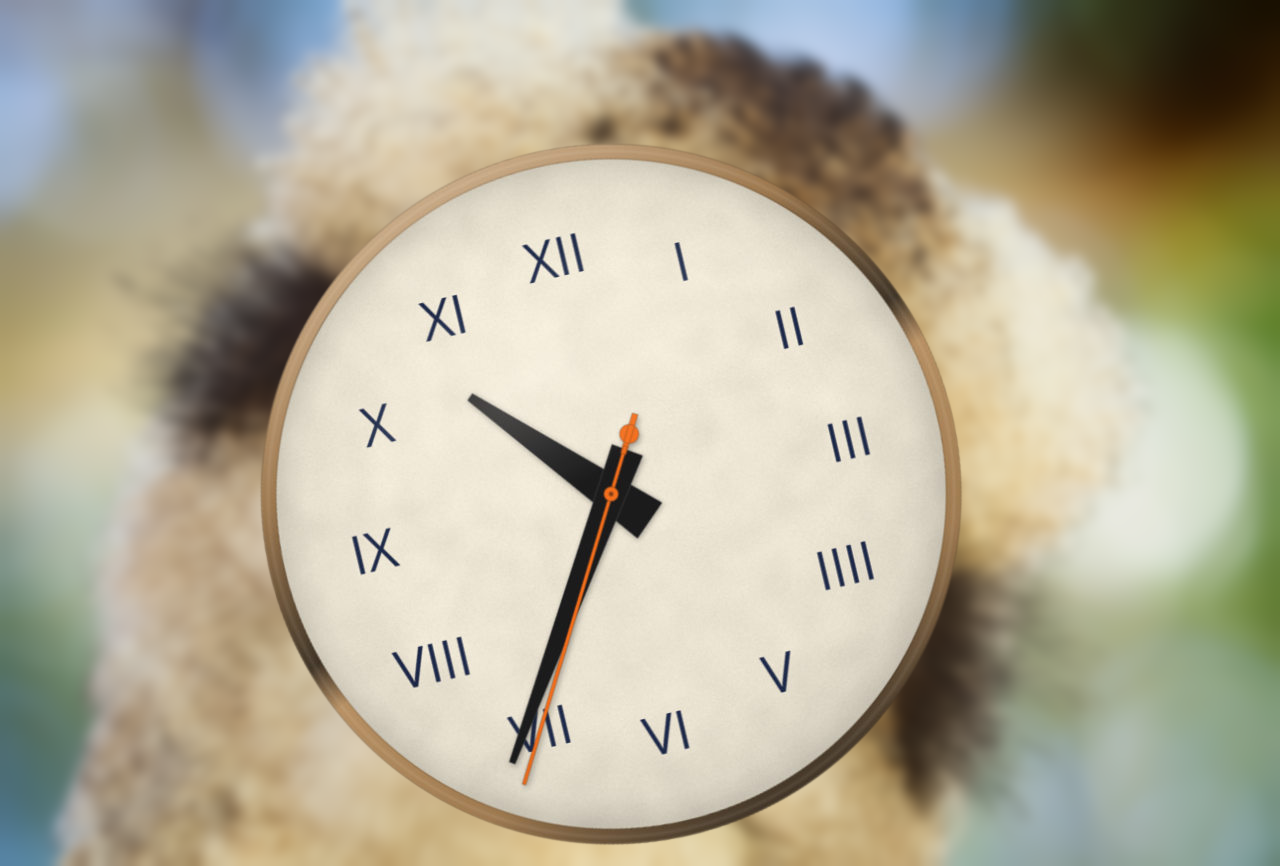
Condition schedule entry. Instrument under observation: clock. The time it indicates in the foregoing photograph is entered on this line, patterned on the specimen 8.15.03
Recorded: 10.35.35
